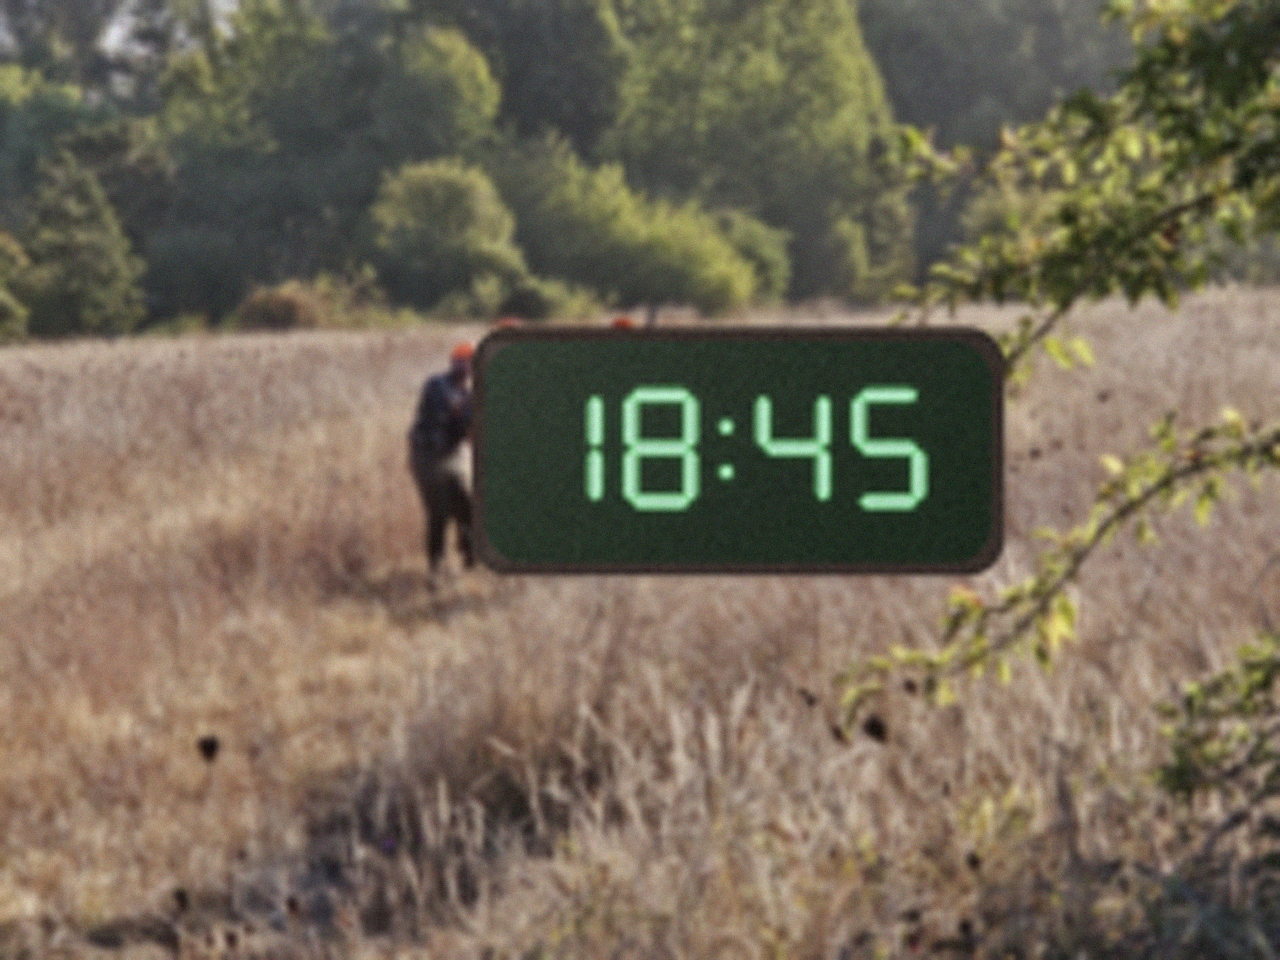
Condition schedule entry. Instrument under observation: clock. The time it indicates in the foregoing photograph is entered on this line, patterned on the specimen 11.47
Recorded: 18.45
